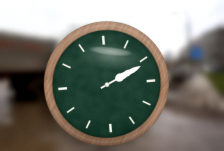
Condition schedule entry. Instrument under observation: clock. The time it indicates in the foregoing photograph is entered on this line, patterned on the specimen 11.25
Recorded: 2.11
